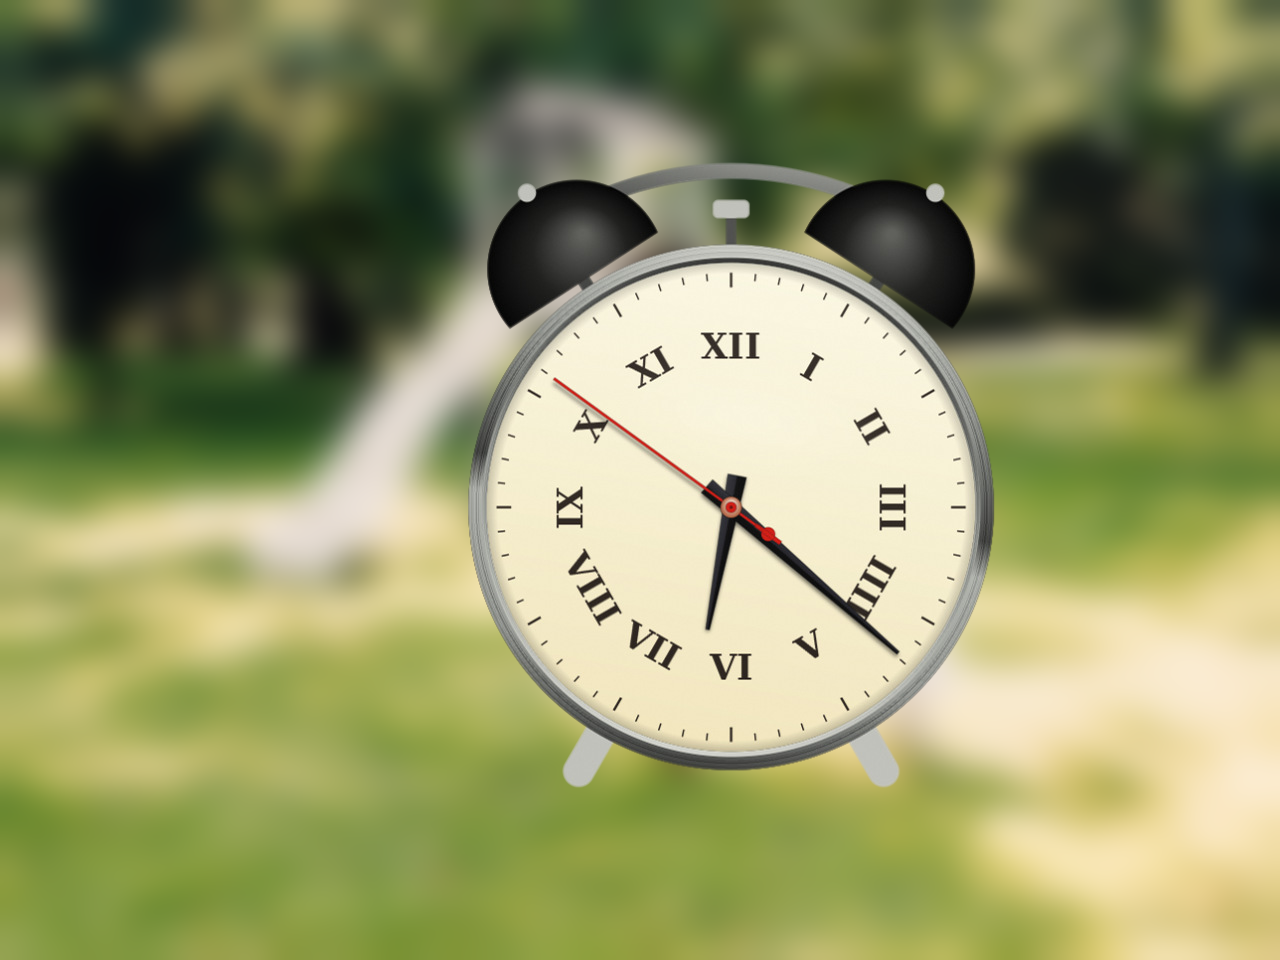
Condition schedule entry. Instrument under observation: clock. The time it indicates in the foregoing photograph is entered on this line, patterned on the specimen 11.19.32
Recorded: 6.21.51
